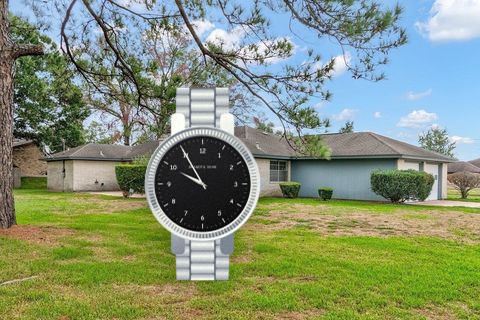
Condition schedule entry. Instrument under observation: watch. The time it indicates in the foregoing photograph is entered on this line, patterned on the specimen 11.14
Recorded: 9.55
